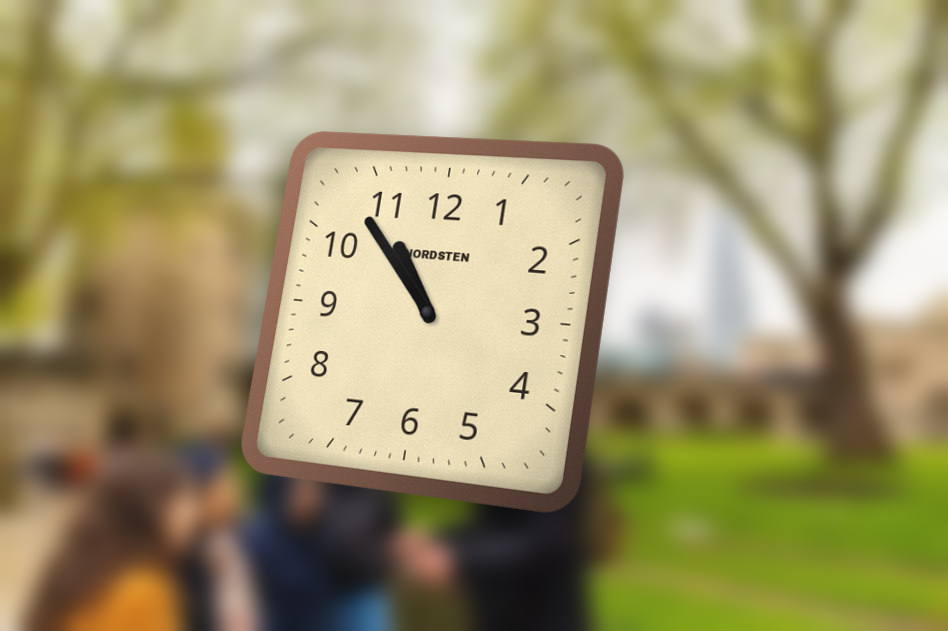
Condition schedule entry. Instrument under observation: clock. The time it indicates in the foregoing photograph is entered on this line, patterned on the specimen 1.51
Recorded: 10.53
